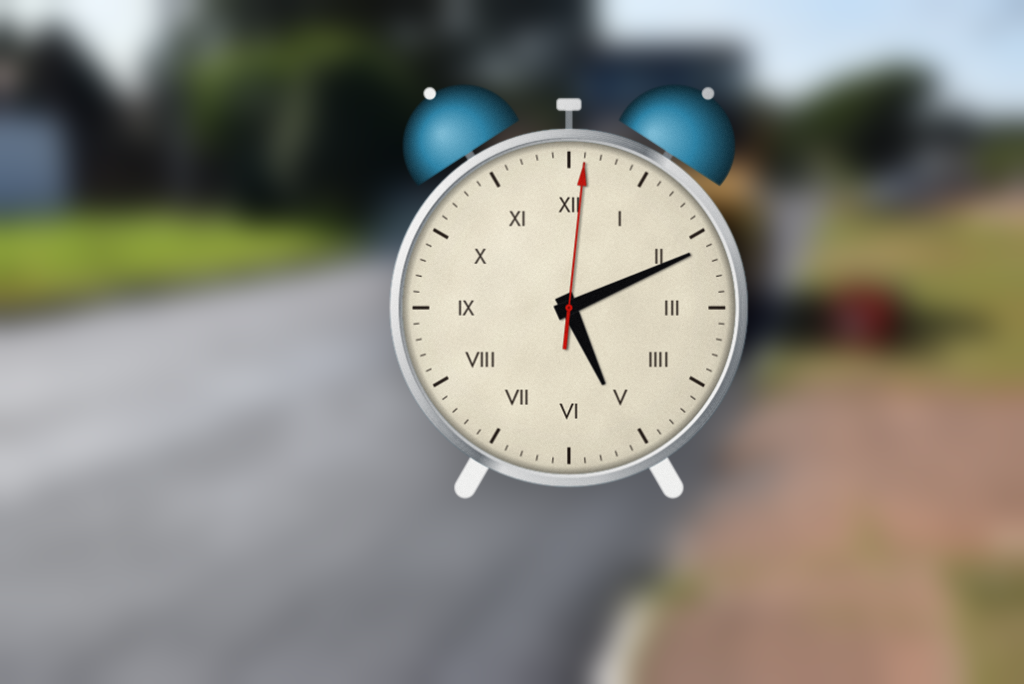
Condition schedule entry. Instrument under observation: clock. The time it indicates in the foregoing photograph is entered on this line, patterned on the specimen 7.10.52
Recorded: 5.11.01
